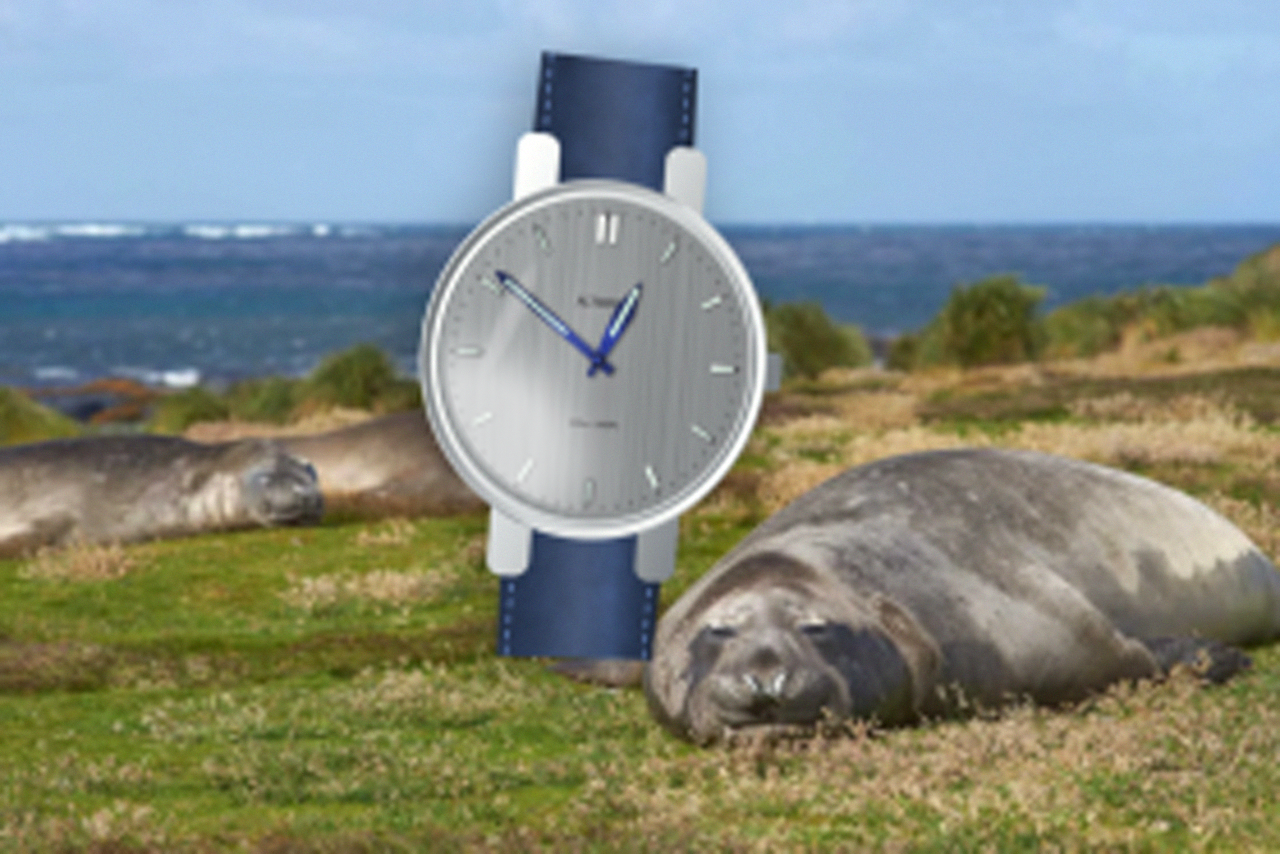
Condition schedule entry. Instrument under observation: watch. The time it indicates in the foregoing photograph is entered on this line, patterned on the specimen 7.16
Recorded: 12.51
